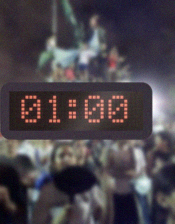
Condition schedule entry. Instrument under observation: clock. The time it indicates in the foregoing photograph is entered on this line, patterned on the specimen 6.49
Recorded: 1.00
